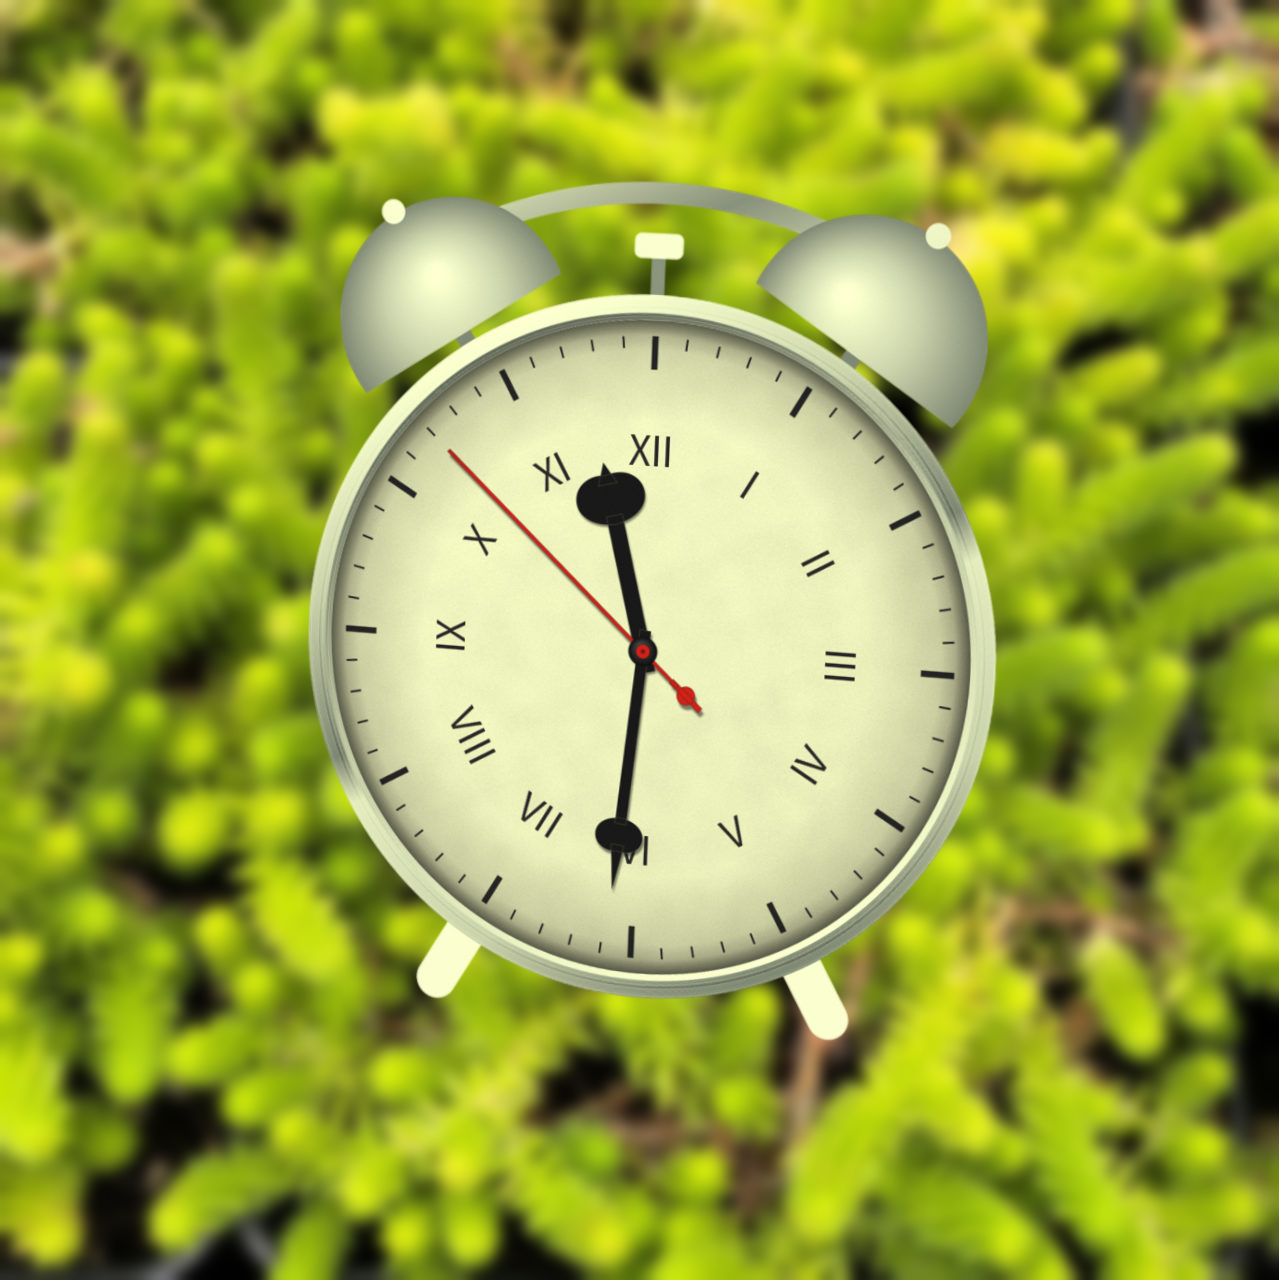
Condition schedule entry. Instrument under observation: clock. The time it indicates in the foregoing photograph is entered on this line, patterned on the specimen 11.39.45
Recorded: 11.30.52
